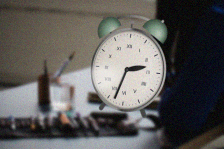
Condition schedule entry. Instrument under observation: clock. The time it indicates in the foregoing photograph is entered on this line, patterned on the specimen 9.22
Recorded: 2.33
